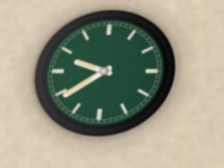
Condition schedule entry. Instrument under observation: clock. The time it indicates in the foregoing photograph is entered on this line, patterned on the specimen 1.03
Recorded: 9.39
